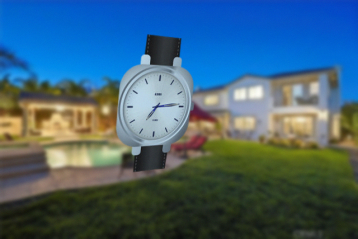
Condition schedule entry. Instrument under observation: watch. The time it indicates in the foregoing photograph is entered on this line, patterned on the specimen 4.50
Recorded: 7.14
